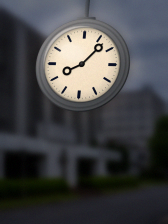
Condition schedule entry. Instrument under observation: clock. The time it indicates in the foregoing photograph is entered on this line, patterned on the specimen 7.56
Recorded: 8.07
